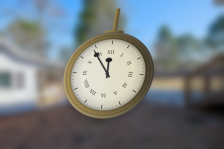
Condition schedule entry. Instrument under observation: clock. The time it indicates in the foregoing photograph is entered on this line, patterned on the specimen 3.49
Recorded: 11.54
